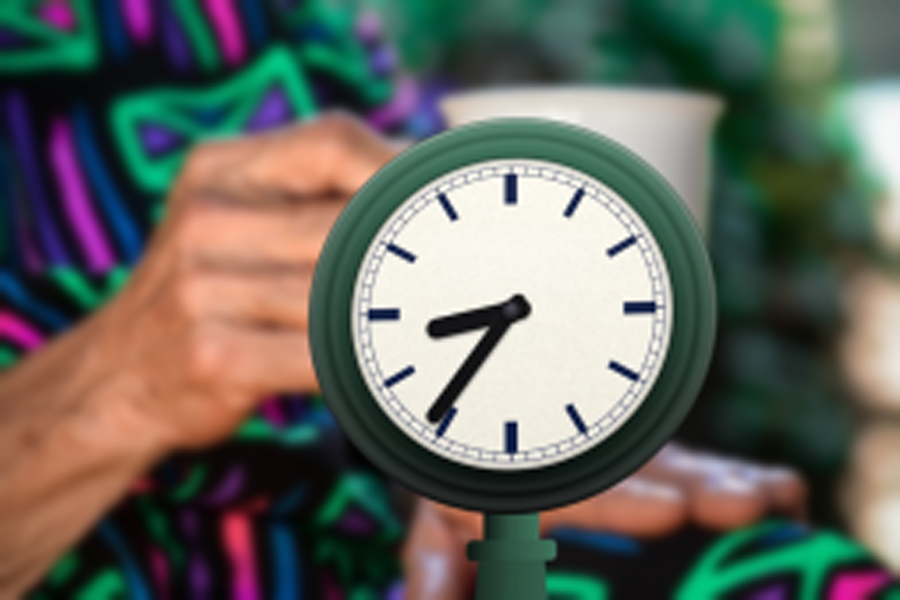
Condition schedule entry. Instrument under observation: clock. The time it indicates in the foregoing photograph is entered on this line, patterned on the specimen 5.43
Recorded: 8.36
